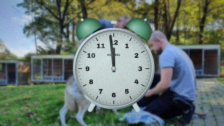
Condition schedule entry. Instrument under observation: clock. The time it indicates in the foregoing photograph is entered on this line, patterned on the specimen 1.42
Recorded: 11.59
